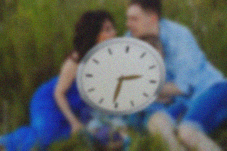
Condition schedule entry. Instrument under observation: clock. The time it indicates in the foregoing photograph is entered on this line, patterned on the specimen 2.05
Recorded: 2.31
